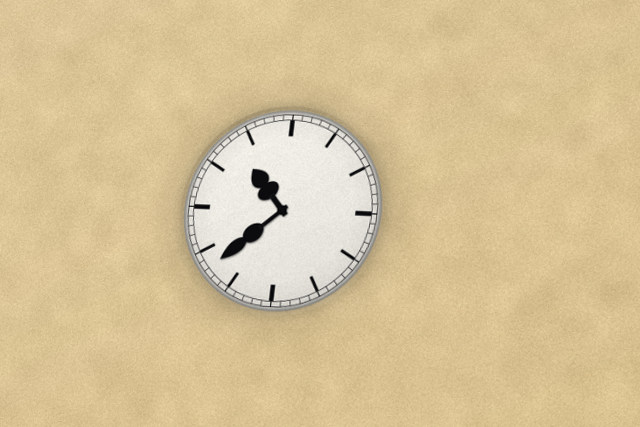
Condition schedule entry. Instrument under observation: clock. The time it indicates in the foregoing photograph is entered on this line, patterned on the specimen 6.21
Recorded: 10.38
